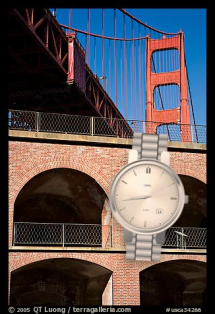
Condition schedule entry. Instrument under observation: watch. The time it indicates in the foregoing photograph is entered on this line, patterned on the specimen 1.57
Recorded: 8.43
